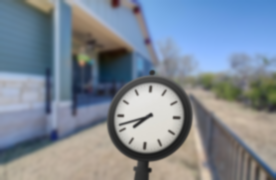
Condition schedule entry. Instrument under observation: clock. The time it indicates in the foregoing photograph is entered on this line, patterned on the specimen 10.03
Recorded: 7.42
